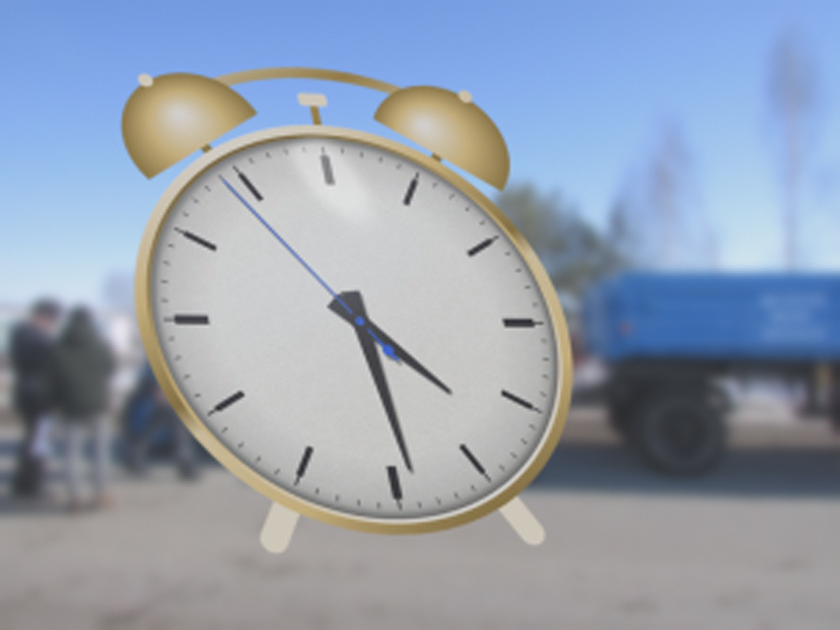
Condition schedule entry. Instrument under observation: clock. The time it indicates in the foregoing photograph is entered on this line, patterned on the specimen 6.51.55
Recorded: 4.28.54
